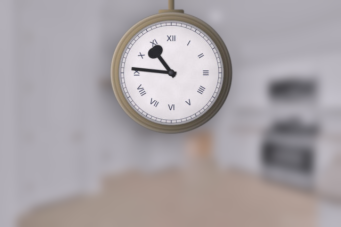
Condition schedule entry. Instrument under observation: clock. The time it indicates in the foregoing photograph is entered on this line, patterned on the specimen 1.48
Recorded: 10.46
